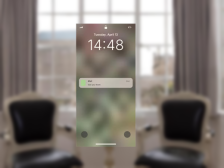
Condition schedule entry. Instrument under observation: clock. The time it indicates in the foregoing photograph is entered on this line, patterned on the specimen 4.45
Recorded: 14.48
